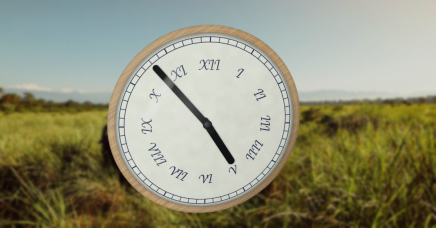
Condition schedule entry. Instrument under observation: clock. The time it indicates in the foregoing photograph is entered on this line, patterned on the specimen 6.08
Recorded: 4.53
